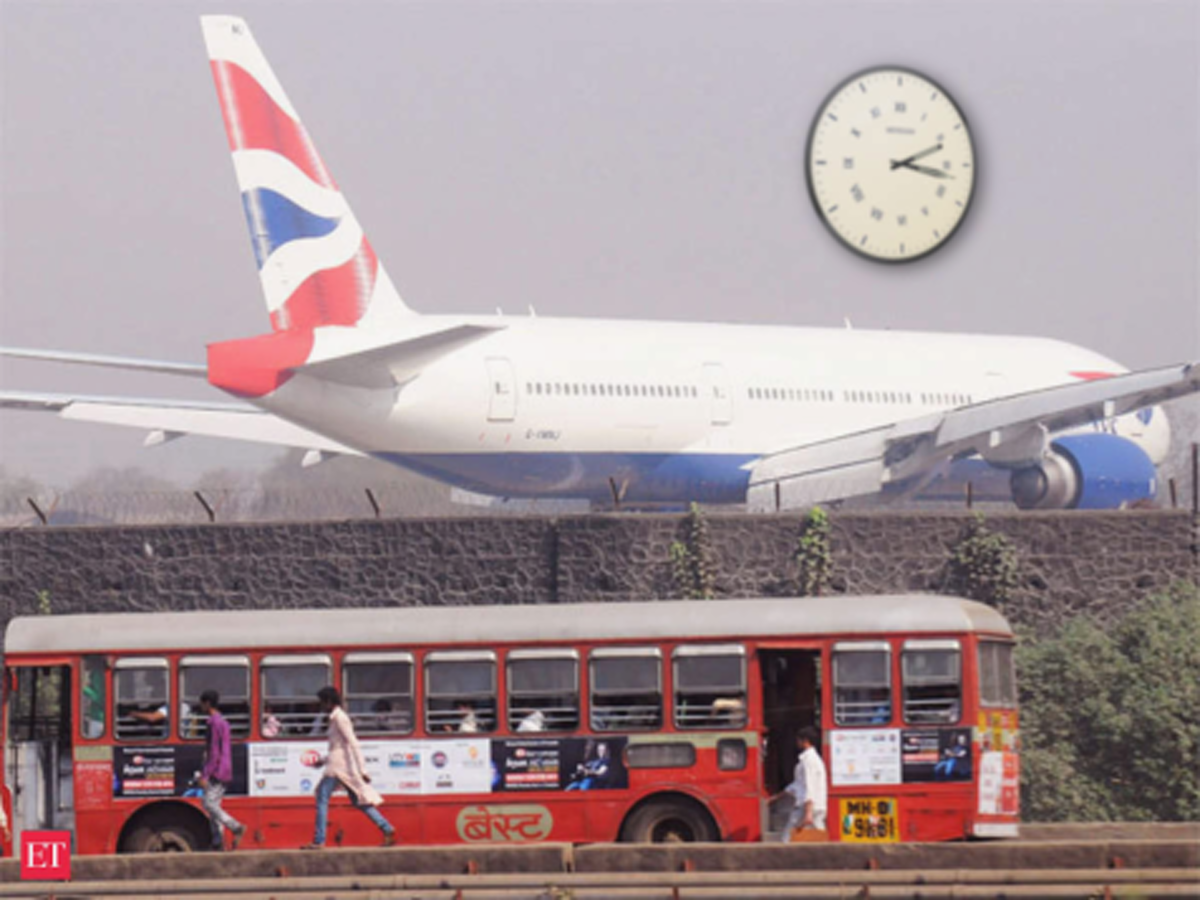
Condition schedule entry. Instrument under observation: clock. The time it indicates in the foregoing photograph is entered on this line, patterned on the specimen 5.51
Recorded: 2.17
